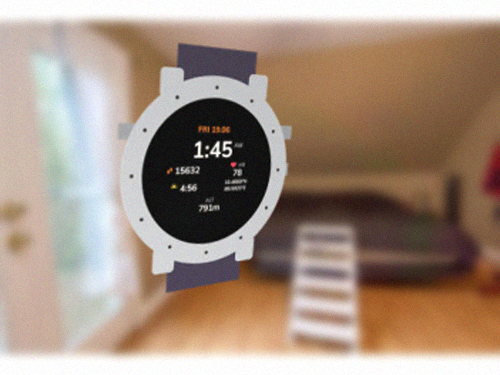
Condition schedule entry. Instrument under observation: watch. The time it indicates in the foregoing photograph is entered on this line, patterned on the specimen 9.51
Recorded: 1.45
